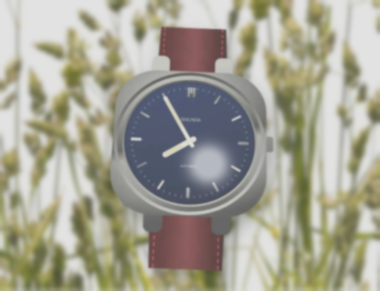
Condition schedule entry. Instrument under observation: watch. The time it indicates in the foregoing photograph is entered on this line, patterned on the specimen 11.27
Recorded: 7.55
